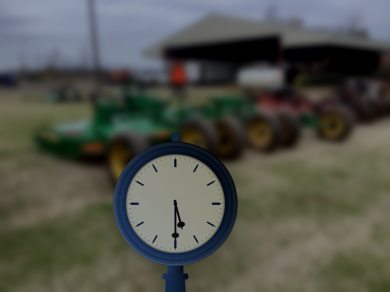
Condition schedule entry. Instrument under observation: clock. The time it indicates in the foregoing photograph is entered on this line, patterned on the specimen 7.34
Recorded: 5.30
